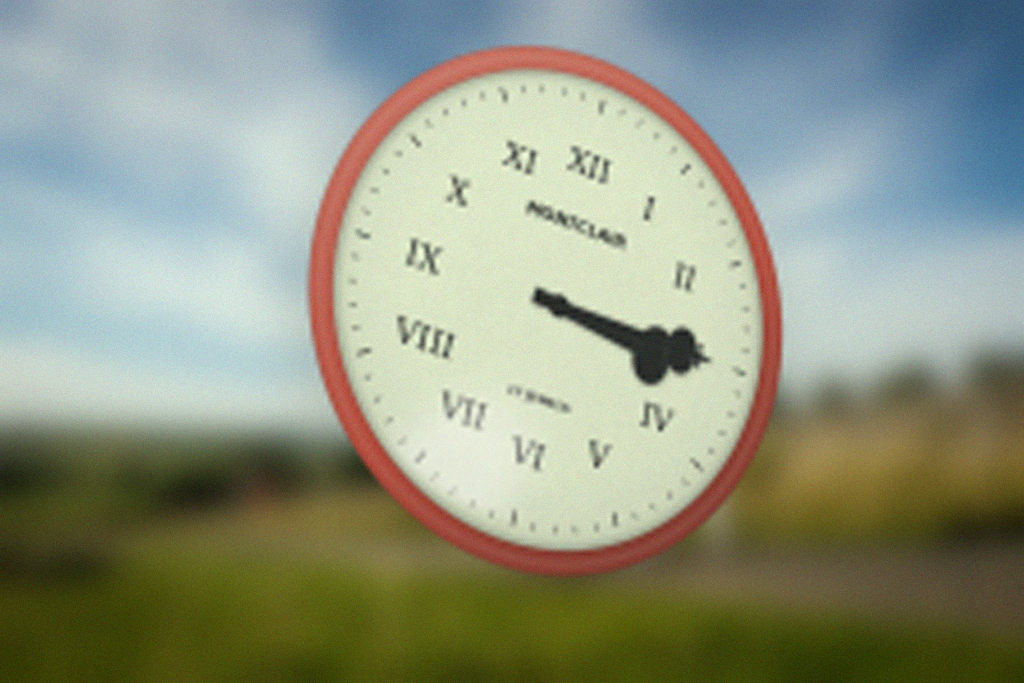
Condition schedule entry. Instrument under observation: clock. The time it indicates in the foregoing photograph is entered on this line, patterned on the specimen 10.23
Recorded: 3.15
